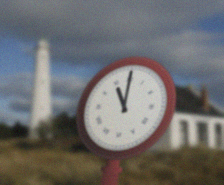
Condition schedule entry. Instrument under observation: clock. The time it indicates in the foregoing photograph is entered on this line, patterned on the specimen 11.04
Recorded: 11.00
